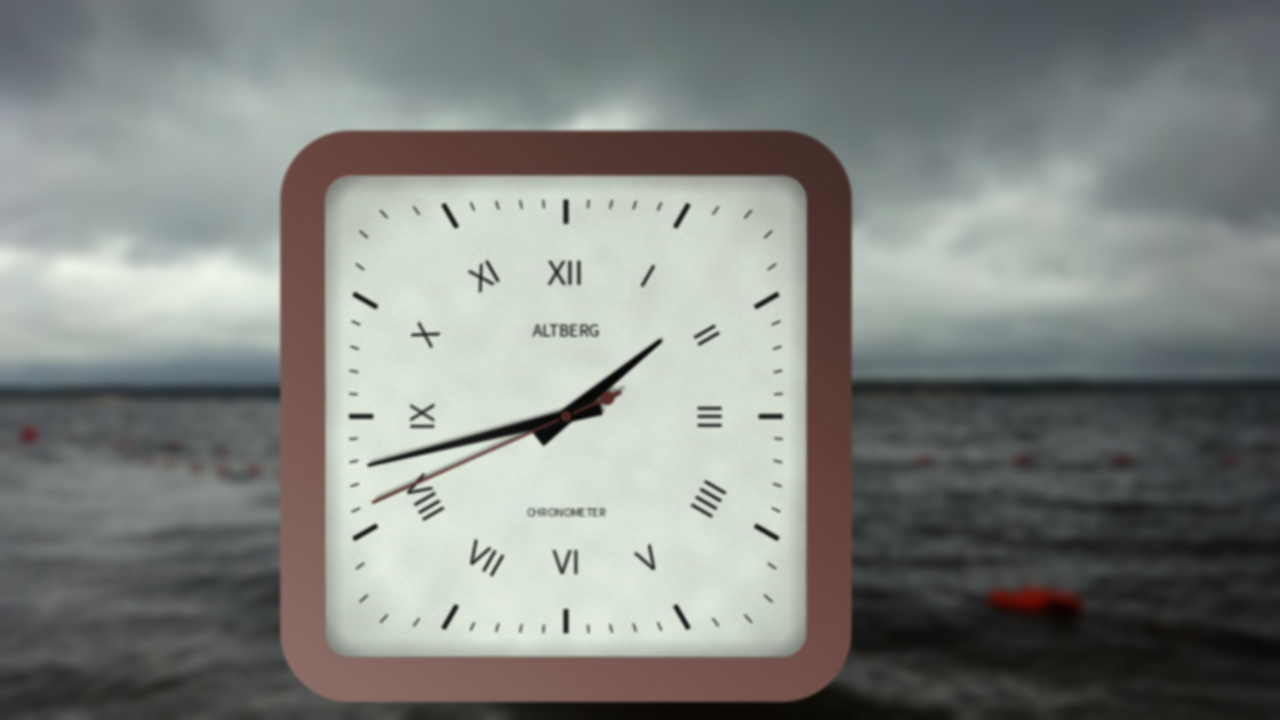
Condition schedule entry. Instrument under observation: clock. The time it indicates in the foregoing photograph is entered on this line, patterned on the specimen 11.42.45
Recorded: 1.42.41
